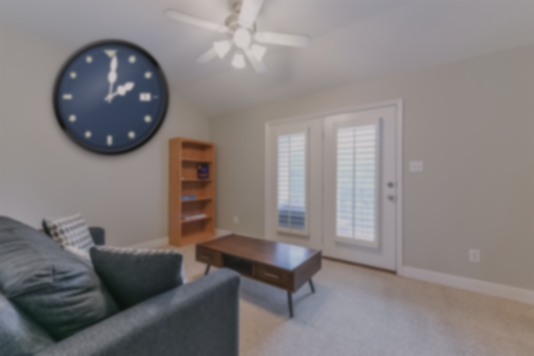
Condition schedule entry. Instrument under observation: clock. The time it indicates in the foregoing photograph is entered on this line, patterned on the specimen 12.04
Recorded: 2.01
